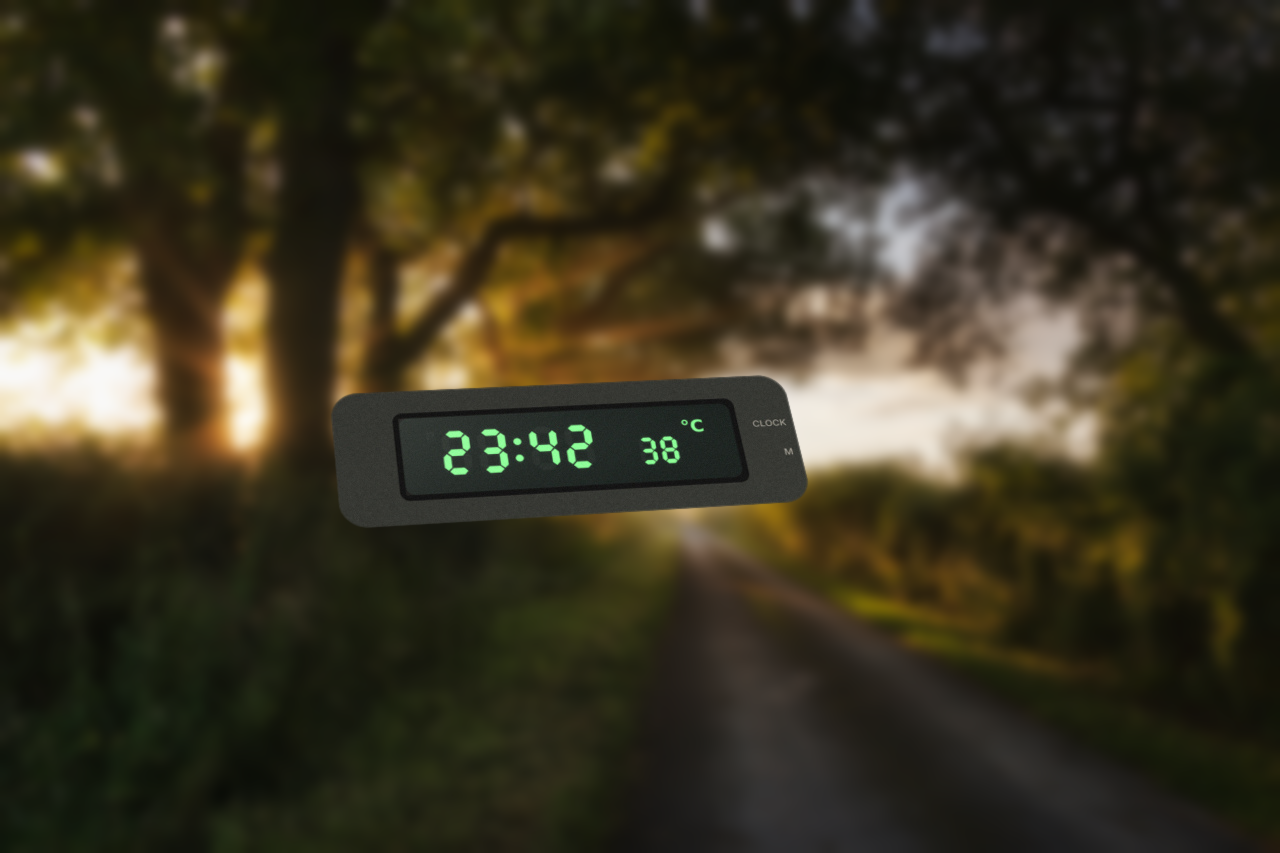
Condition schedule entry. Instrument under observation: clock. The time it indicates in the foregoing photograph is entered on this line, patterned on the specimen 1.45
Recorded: 23.42
